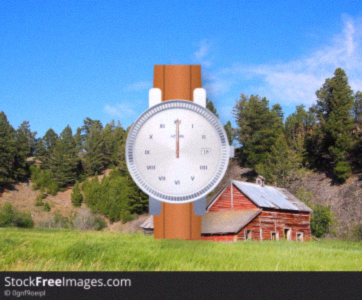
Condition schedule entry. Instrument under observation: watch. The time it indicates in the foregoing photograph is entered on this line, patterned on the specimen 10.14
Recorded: 12.00
